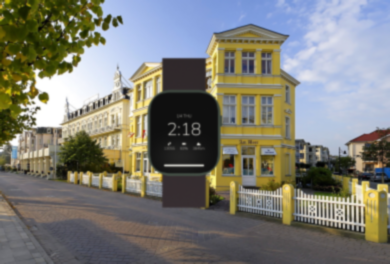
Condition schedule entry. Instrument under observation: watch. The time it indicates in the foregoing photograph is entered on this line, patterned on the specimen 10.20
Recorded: 2.18
